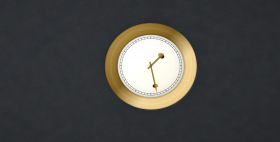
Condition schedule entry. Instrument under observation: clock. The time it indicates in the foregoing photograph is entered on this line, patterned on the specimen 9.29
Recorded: 1.28
